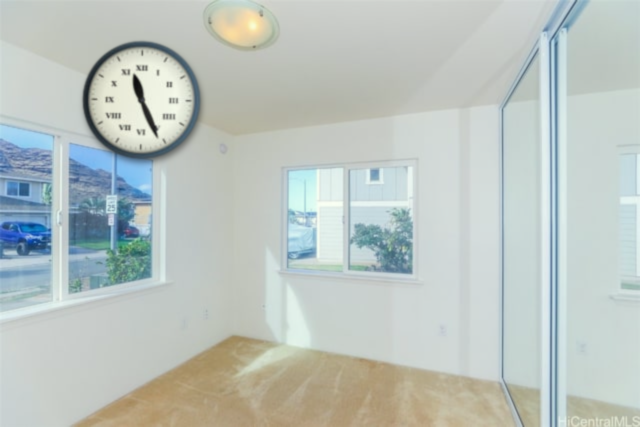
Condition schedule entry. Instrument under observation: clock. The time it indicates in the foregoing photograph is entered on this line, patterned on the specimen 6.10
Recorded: 11.26
